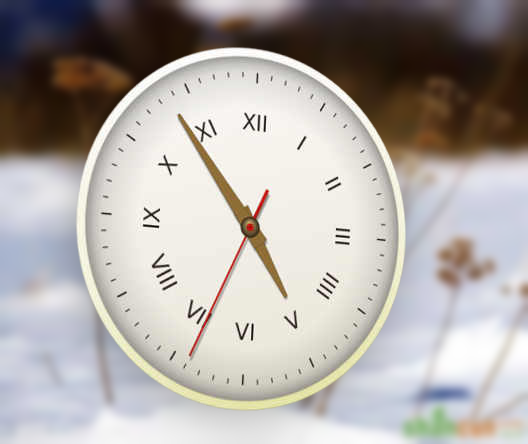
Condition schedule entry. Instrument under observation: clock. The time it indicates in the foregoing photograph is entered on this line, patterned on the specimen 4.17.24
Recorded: 4.53.34
